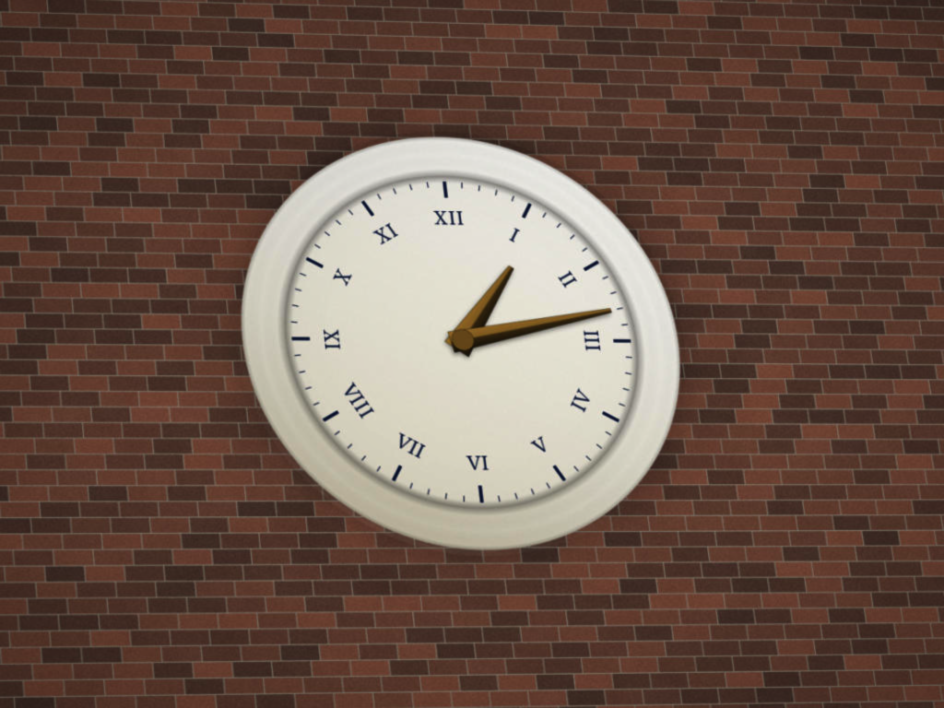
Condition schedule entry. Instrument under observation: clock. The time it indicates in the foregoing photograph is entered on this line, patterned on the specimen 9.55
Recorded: 1.13
